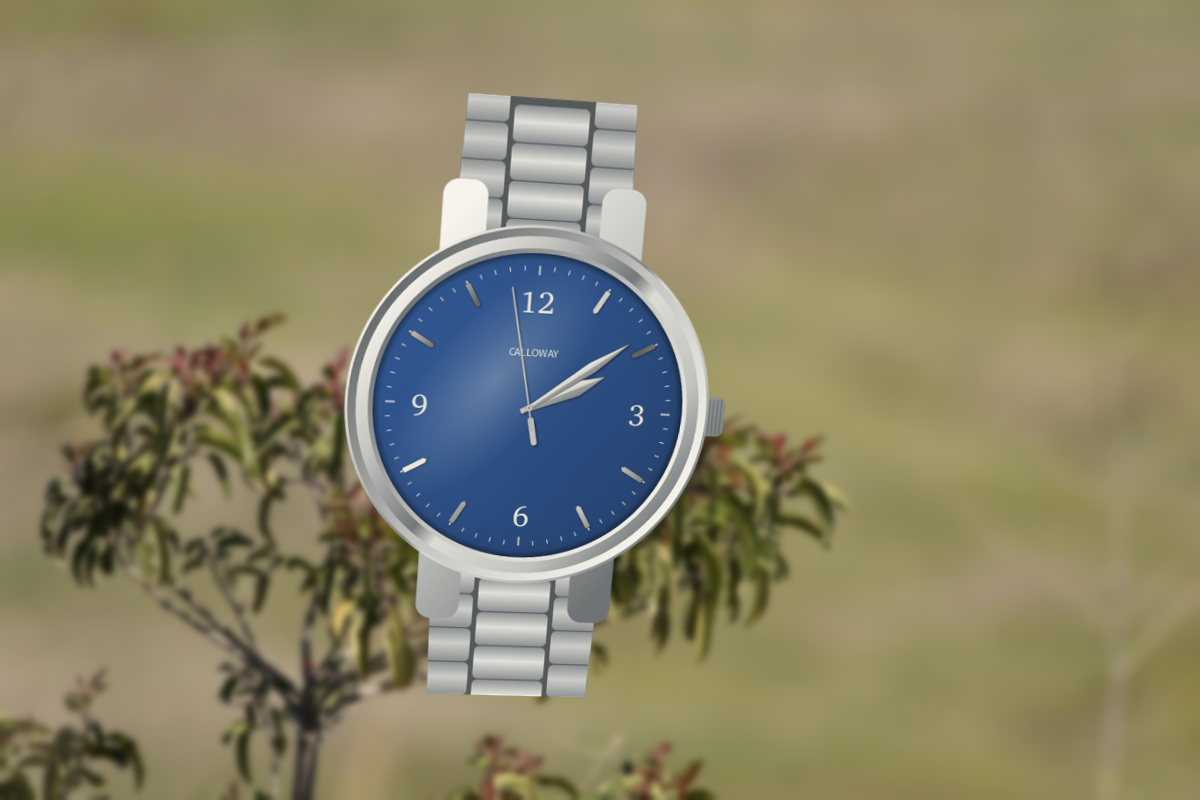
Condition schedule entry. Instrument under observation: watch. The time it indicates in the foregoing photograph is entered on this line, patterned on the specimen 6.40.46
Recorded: 2.08.58
